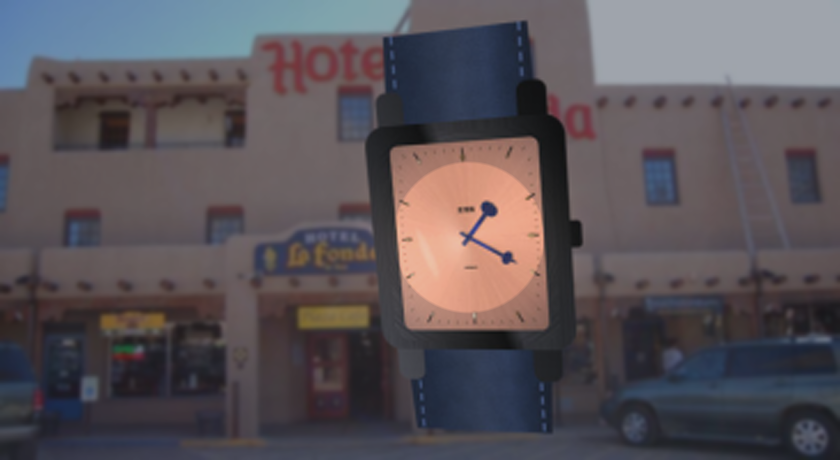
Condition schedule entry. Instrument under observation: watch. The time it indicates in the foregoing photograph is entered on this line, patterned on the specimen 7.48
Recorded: 1.20
